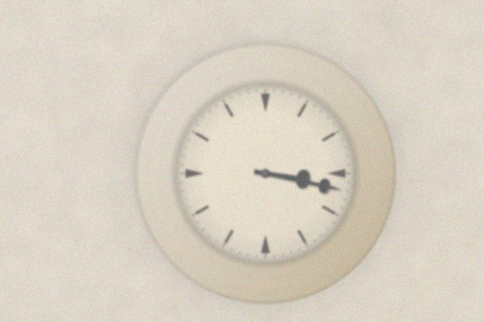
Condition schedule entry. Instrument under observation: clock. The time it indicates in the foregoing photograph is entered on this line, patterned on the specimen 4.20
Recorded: 3.17
